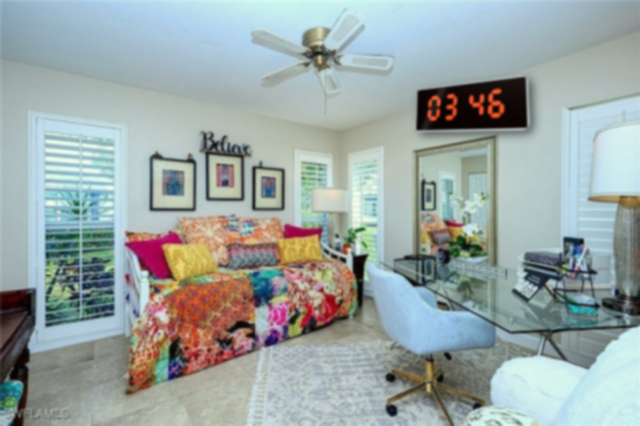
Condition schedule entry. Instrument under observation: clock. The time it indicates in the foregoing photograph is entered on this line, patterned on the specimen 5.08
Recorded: 3.46
